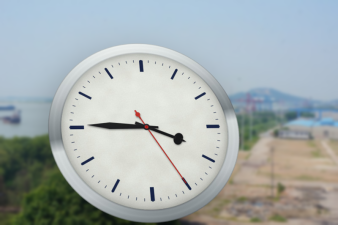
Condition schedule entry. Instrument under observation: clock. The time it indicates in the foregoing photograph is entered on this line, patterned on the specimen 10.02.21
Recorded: 3.45.25
